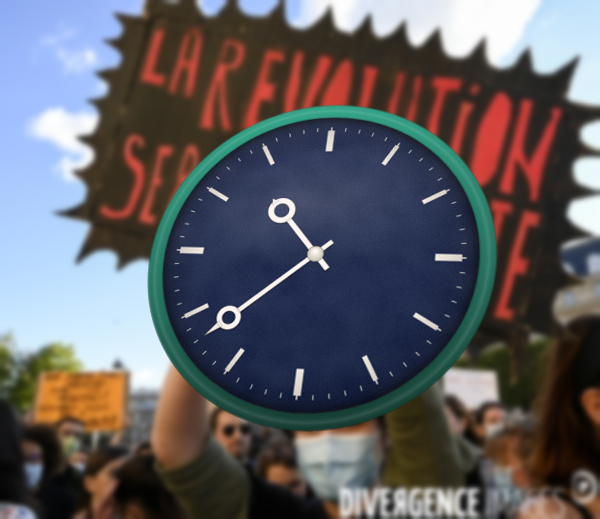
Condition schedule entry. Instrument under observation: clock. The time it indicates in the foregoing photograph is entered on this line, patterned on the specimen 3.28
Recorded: 10.38
